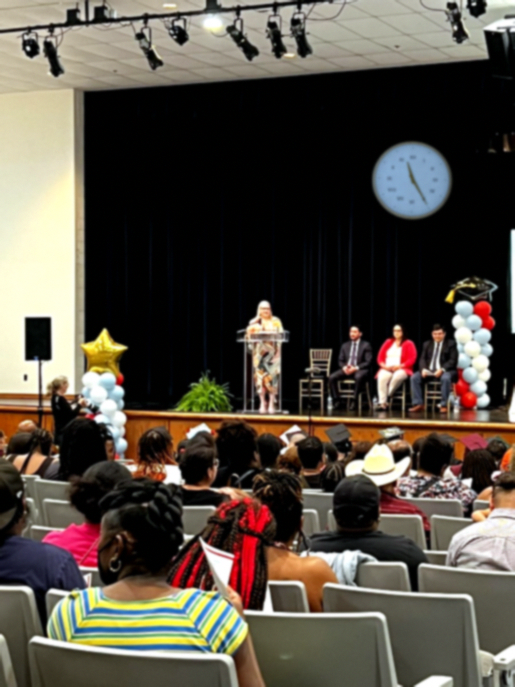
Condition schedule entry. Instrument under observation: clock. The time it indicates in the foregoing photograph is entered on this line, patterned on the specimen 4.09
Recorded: 11.25
